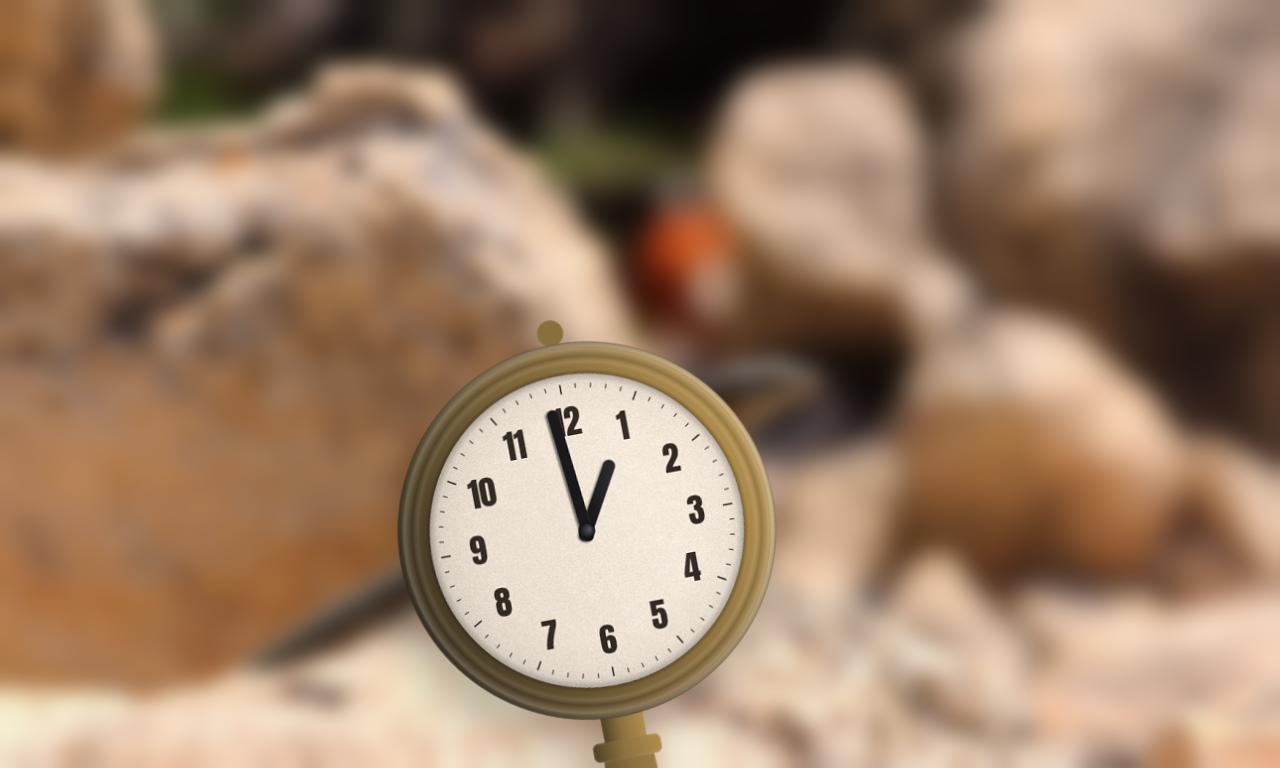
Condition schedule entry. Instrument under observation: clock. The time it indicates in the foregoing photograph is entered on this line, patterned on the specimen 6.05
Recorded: 12.59
